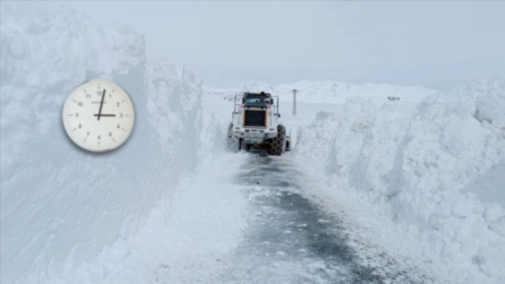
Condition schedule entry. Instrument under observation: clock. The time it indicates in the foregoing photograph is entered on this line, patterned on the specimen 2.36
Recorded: 3.02
